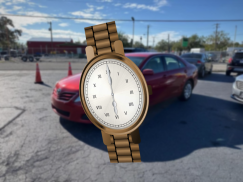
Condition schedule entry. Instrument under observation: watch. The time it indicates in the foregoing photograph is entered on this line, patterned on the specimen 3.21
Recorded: 6.00
